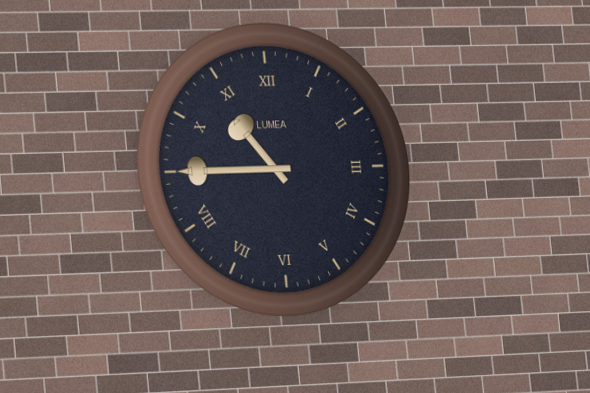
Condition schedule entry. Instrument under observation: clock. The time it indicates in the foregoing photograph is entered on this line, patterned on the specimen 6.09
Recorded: 10.45
